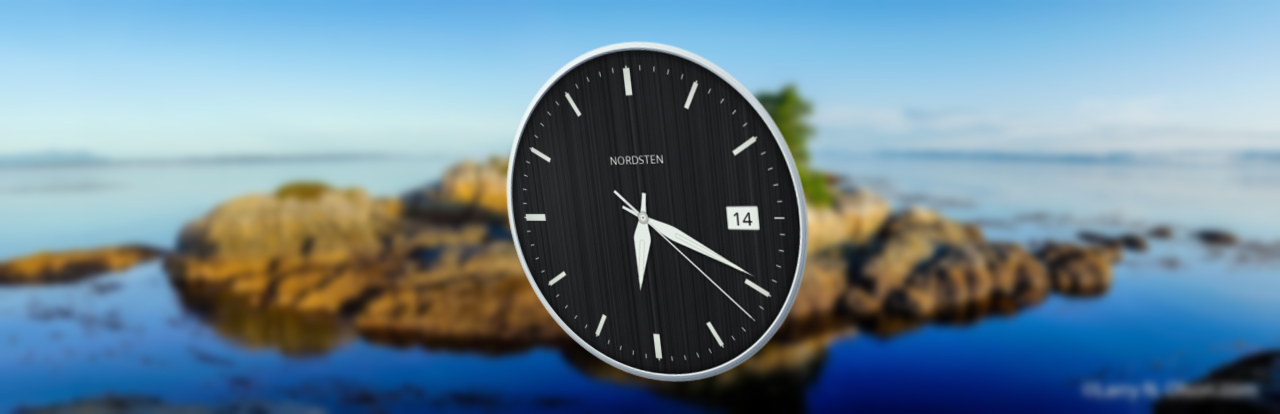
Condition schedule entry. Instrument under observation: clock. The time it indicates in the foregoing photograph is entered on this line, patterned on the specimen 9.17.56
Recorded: 6.19.22
